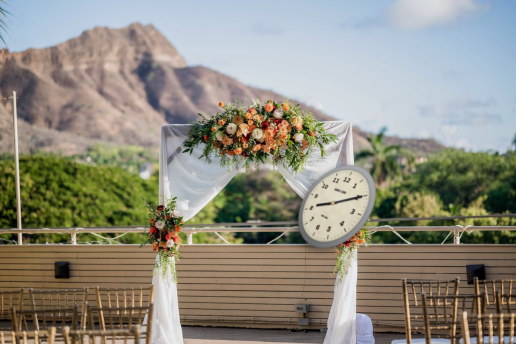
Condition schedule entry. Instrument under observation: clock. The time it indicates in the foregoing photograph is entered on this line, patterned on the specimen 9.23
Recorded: 8.10
